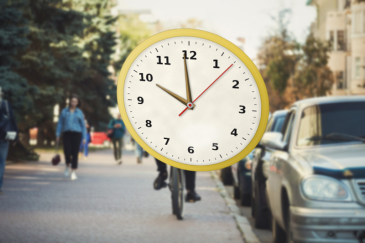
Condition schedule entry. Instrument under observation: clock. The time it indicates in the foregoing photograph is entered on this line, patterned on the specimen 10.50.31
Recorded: 9.59.07
